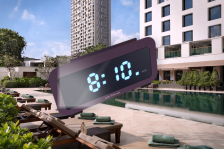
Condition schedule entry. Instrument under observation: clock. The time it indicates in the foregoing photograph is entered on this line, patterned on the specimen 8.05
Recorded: 8.10
